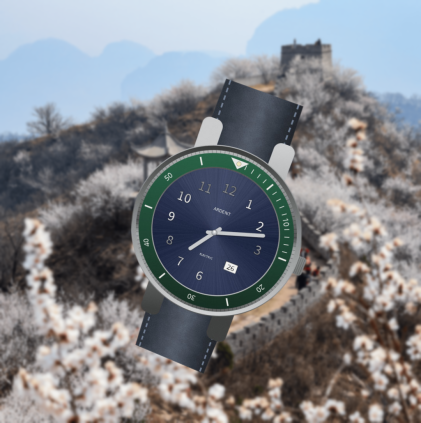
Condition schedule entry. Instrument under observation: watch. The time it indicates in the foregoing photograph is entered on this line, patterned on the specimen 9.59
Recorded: 7.12
